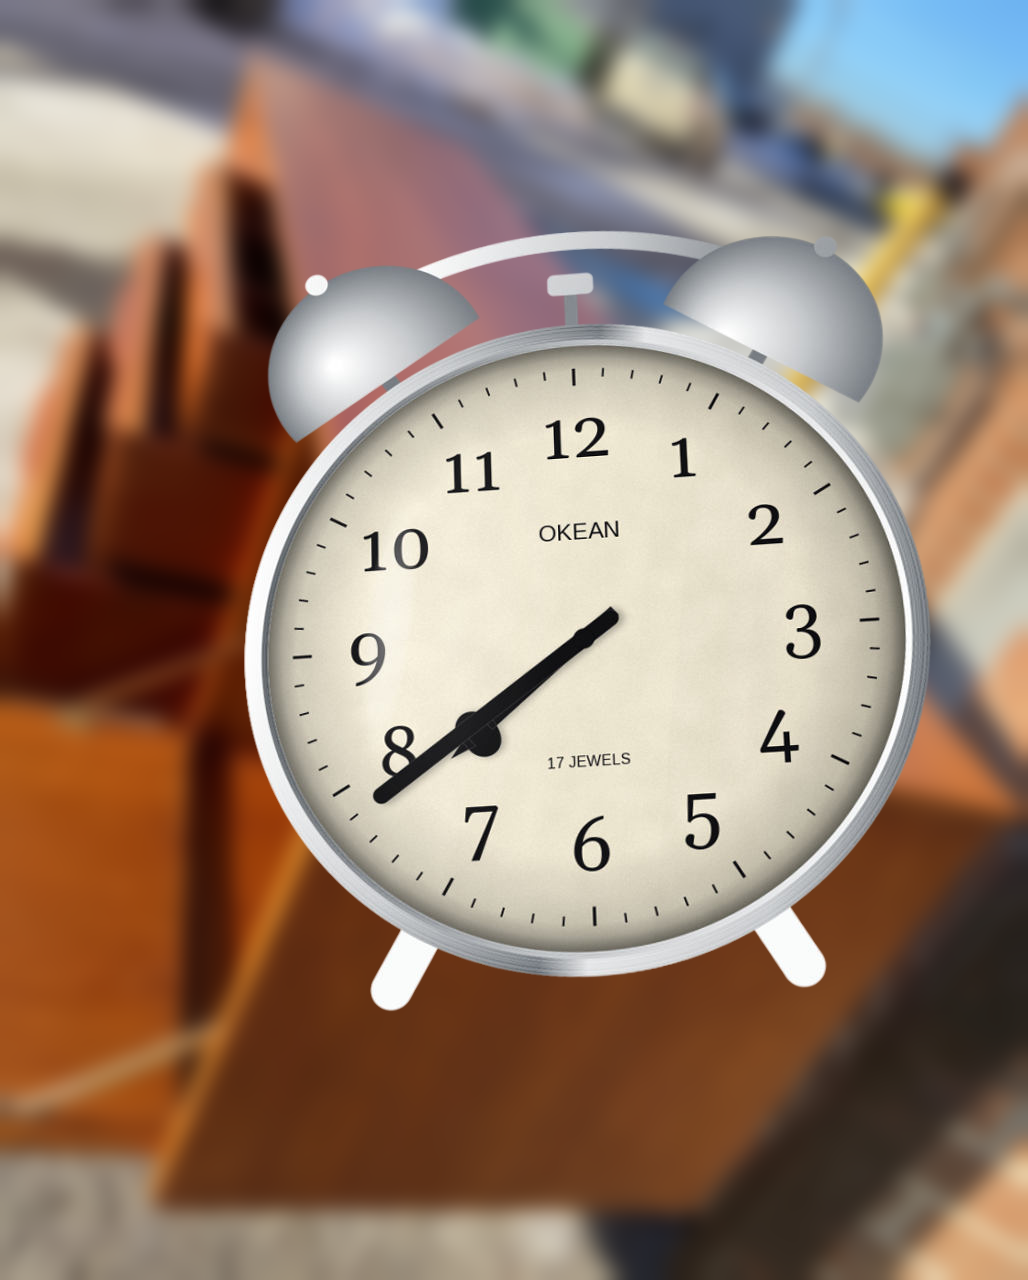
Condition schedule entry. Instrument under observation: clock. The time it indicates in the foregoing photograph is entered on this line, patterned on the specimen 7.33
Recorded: 7.39
